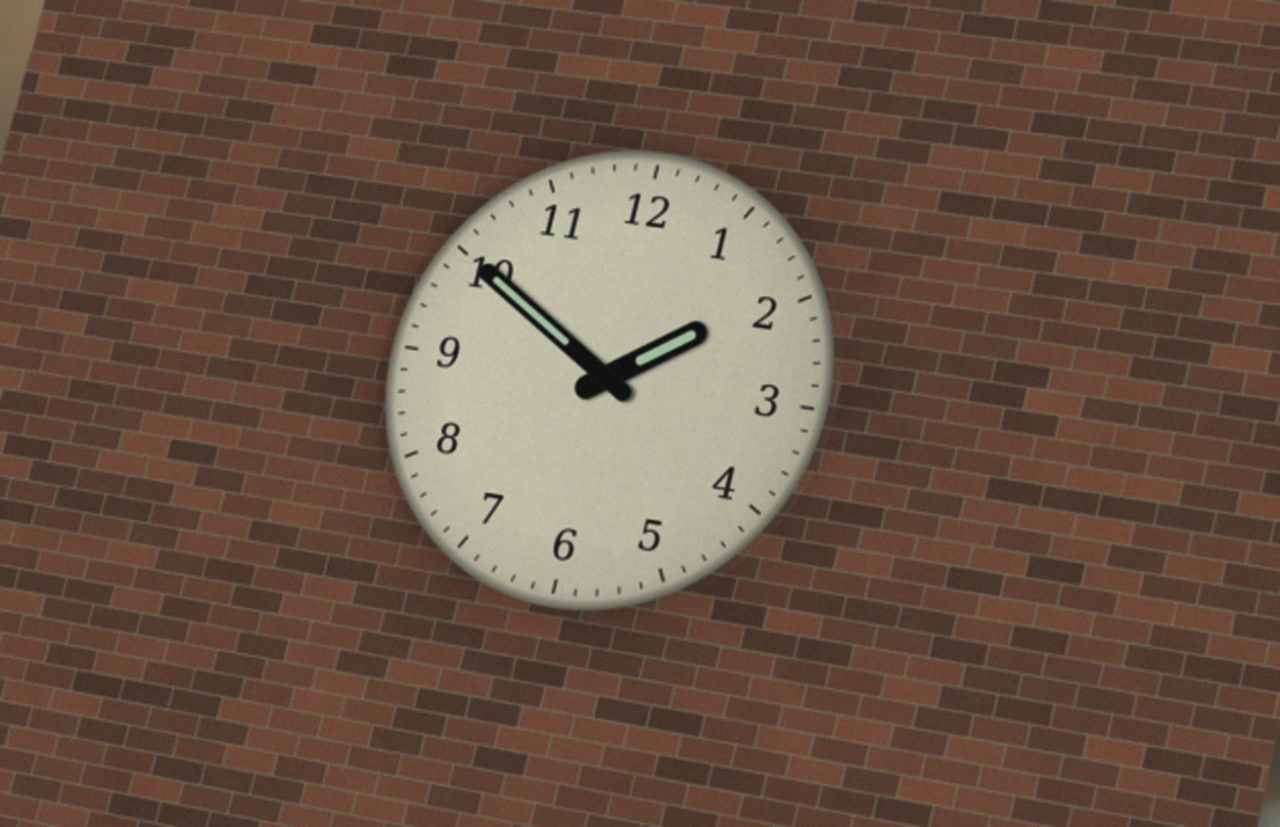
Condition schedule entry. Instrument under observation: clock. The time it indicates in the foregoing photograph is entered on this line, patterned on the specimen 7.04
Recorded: 1.50
